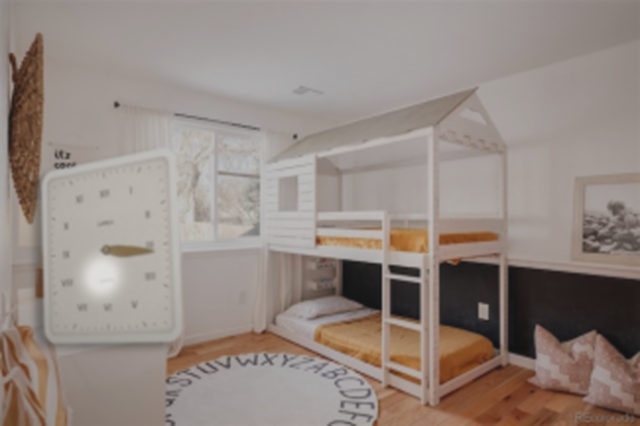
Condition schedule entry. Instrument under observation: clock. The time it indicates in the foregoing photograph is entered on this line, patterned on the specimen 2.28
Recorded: 3.16
